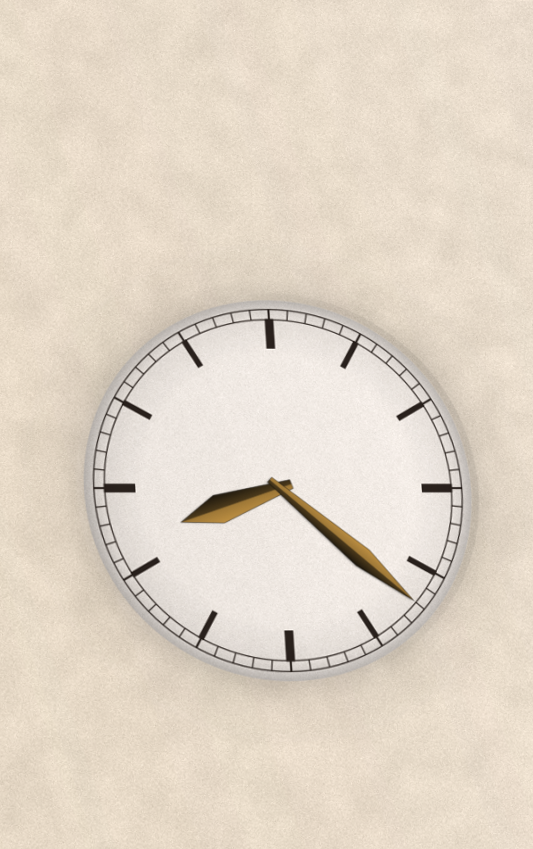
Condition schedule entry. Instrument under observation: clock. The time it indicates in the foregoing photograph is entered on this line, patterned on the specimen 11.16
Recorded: 8.22
